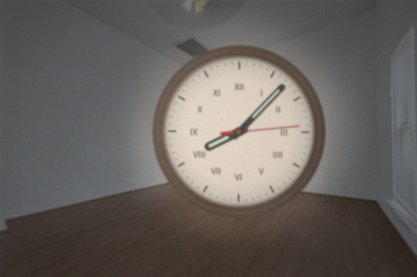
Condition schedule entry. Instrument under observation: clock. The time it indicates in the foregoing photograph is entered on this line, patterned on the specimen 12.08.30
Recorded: 8.07.14
